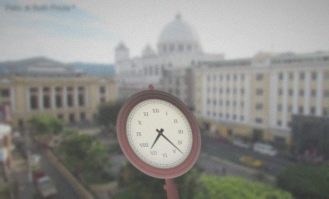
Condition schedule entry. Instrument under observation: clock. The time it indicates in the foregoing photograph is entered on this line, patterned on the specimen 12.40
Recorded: 7.23
